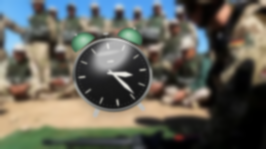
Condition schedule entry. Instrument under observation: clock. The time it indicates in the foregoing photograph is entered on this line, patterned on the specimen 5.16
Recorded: 3.24
